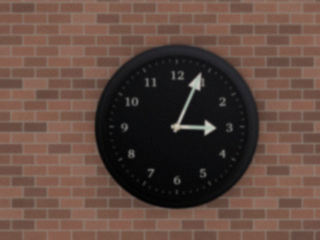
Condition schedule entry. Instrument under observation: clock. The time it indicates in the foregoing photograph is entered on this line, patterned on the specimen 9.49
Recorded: 3.04
